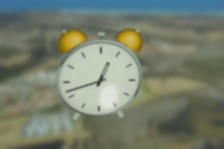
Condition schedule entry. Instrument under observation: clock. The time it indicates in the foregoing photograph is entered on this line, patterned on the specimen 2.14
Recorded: 12.42
